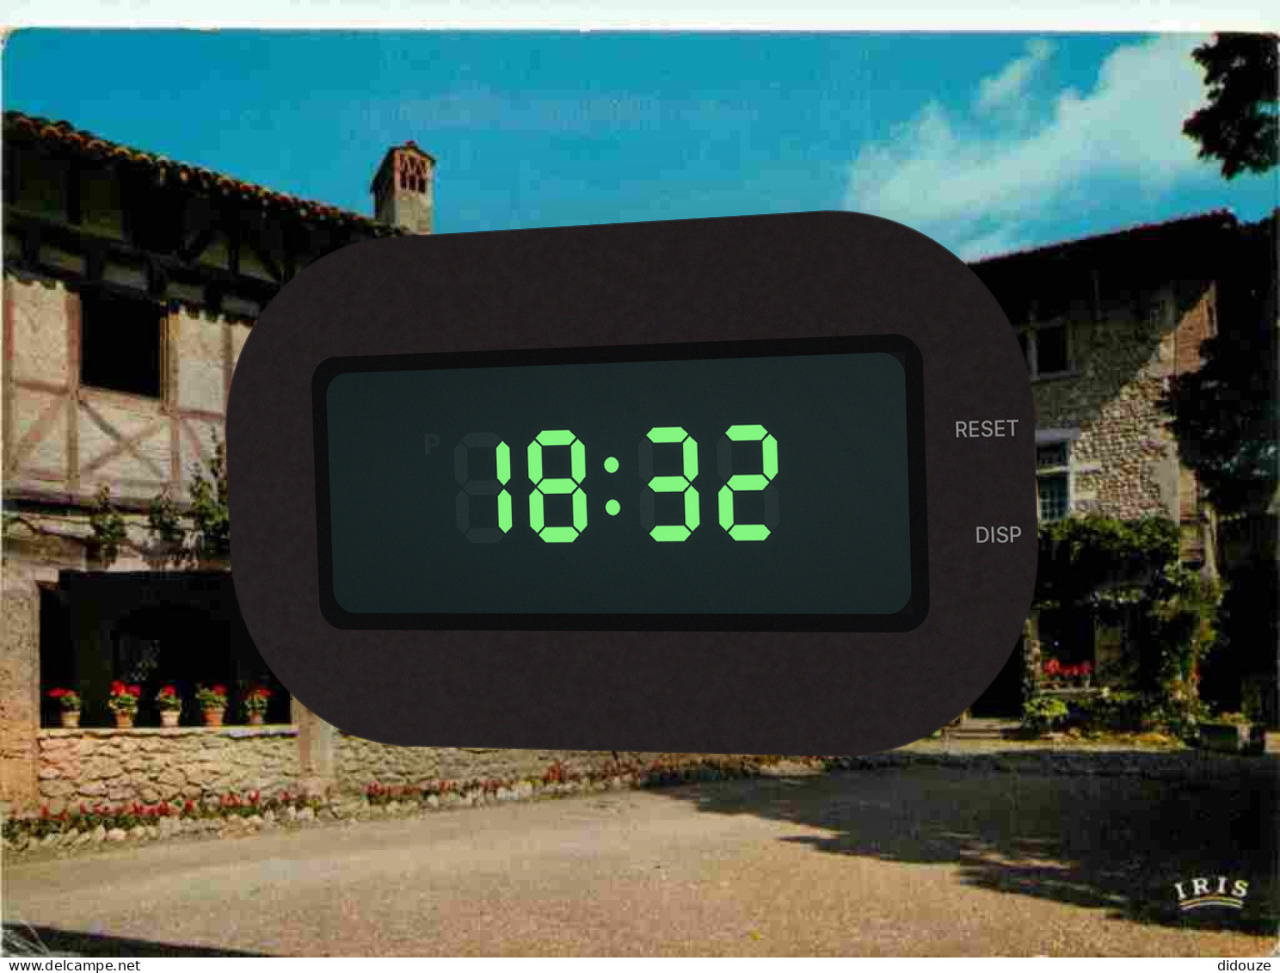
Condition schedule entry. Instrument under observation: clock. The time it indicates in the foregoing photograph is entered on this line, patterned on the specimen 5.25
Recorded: 18.32
